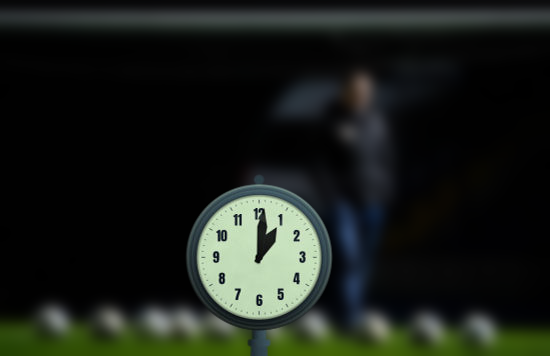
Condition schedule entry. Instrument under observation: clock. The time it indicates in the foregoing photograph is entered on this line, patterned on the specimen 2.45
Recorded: 1.01
